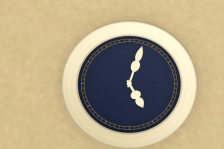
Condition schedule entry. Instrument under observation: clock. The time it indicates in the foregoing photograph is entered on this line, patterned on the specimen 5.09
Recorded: 5.03
